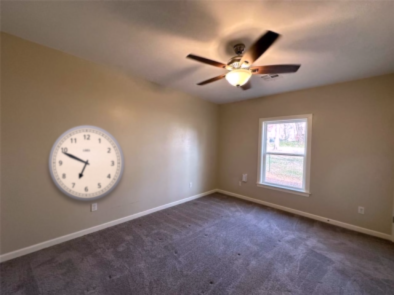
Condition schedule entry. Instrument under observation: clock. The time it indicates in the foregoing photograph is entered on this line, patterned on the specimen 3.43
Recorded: 6.49
